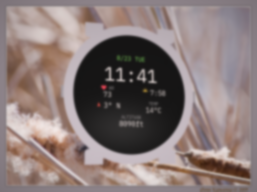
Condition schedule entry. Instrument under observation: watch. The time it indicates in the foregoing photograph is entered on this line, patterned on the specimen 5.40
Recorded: 11.41
